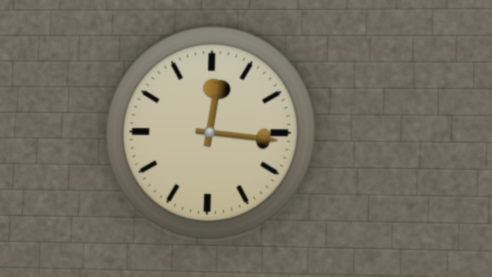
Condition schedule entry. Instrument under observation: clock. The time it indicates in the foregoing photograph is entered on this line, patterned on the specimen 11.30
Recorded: 12.16
